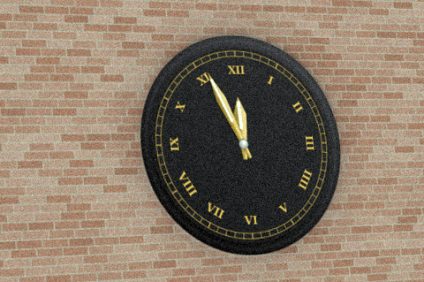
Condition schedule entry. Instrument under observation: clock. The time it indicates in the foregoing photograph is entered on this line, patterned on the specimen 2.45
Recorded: 11.56
